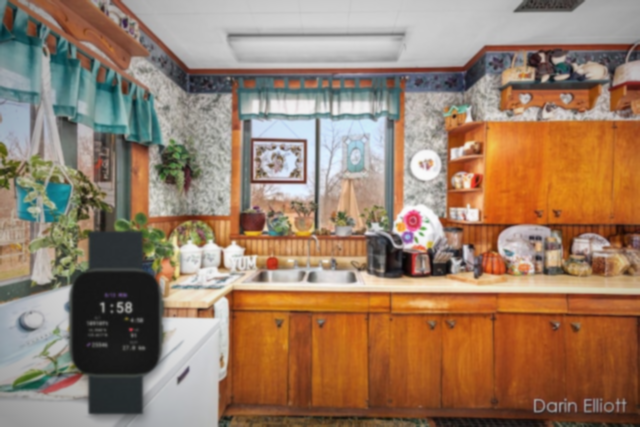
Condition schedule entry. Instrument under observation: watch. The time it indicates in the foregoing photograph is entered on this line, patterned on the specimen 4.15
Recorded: 1.58
